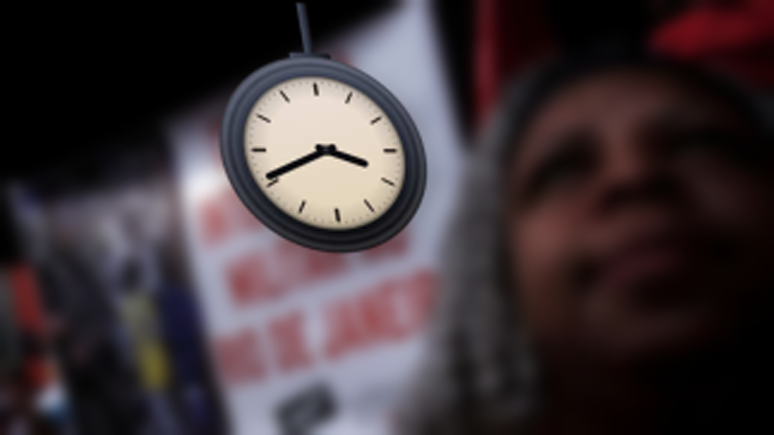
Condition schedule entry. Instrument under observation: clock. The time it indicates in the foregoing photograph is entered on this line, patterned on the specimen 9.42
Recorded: 3.41
